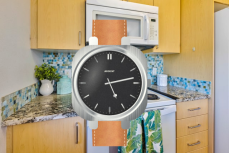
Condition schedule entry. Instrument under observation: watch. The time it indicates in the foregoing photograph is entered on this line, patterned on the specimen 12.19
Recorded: 5.13
